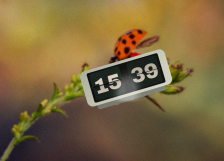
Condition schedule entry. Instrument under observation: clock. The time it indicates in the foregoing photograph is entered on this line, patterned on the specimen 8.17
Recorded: 15.39
